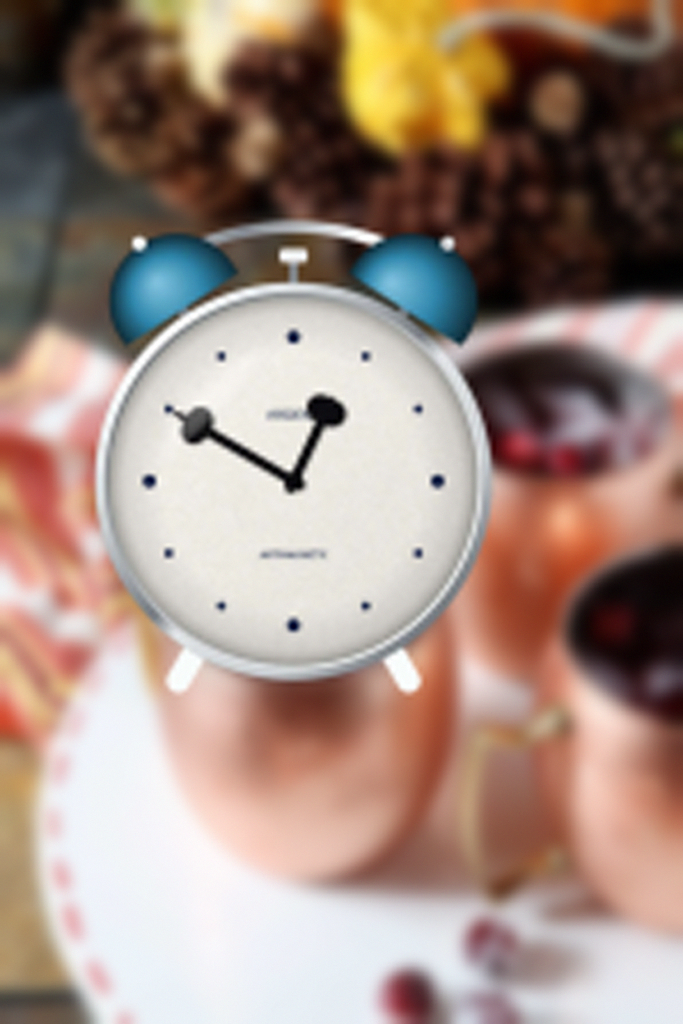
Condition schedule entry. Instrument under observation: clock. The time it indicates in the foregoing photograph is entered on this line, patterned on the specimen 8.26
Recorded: 12.50
